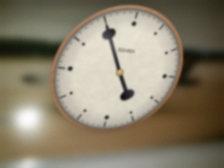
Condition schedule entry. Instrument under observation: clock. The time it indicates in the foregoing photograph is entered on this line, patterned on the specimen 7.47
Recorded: 4.55
